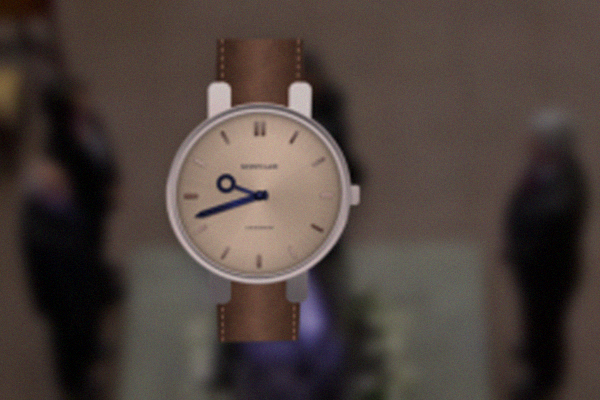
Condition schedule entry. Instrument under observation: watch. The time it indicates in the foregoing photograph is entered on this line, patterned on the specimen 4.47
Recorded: 9.42
